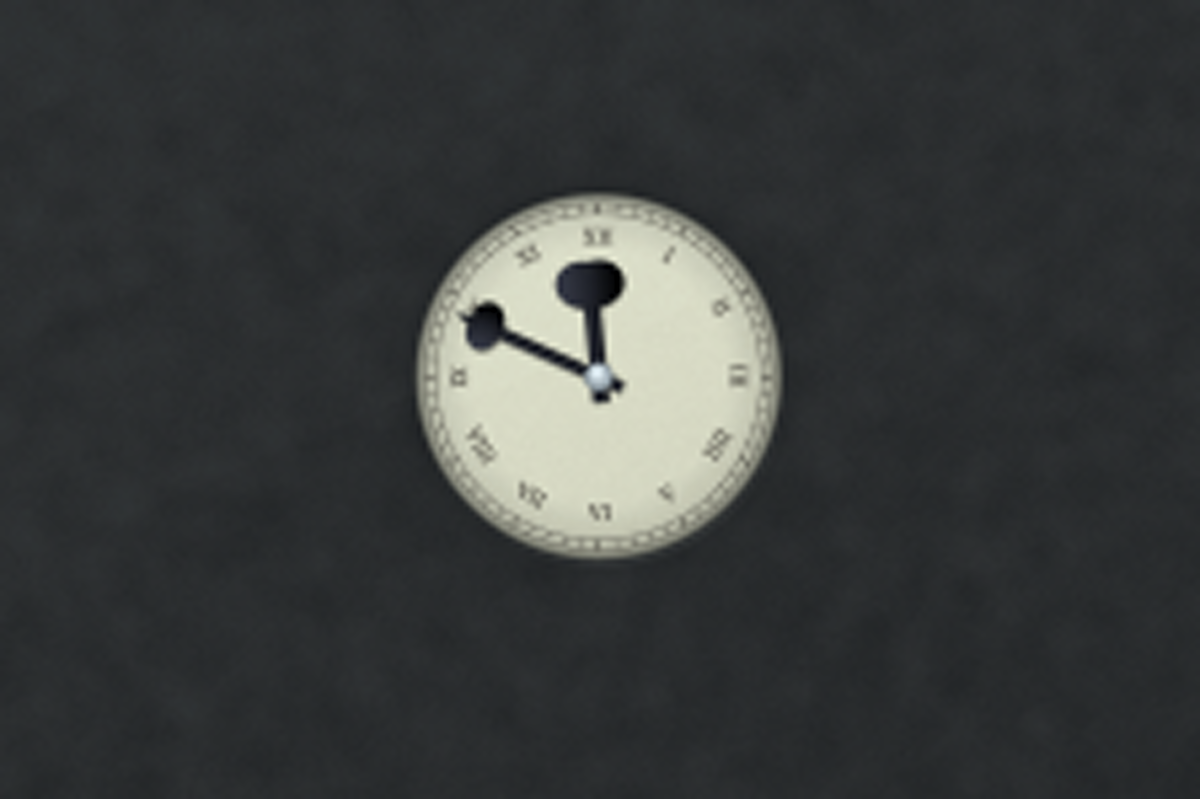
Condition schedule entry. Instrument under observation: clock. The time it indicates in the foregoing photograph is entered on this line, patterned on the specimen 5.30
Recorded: 11.49
